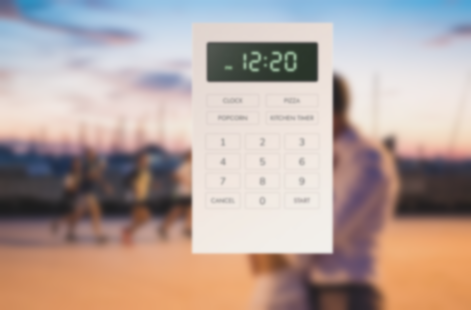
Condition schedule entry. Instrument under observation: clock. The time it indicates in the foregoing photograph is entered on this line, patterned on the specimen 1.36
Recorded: 12.20
